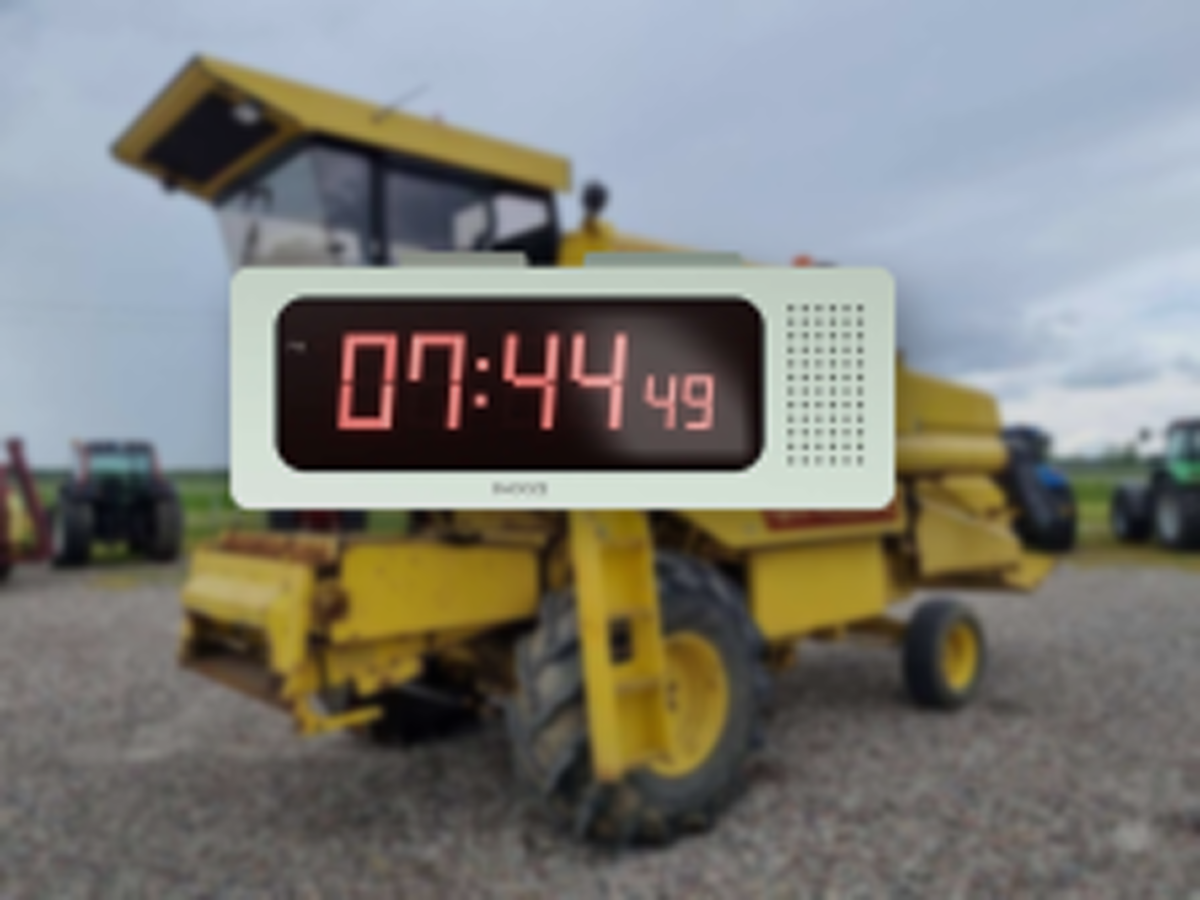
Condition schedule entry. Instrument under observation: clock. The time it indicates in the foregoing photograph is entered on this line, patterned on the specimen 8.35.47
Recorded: 7.44.49
